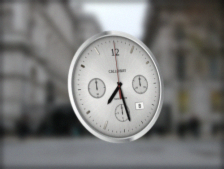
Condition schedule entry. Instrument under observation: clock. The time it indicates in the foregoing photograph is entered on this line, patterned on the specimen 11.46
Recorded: 7.28
